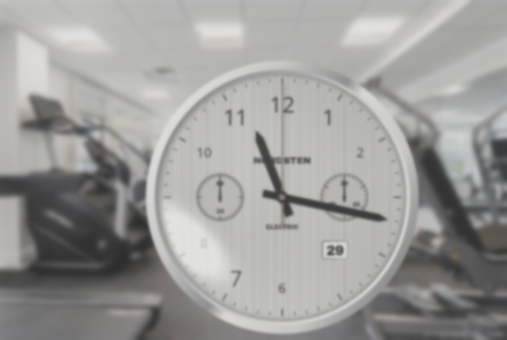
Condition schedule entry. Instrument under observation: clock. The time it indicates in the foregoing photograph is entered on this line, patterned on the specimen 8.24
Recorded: 11.17
